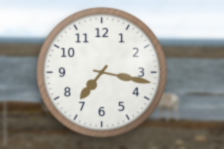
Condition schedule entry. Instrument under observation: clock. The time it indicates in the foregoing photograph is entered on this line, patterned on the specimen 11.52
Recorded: 7.17
